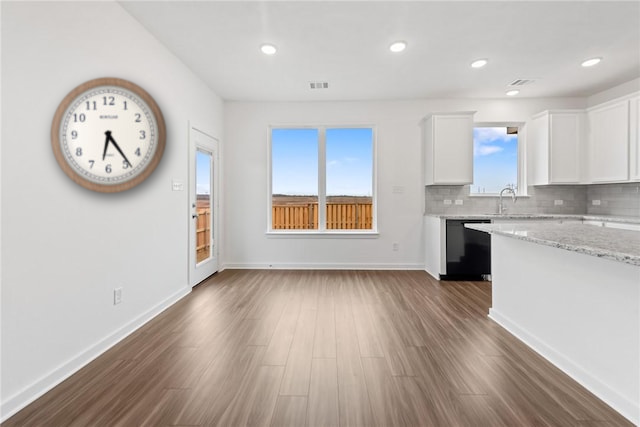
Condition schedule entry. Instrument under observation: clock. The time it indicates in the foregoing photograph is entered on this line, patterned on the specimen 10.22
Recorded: 6.24
